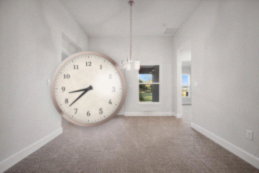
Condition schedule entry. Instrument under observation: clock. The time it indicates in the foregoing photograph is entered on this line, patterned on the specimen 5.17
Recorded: 8.38
